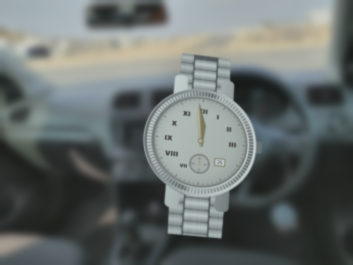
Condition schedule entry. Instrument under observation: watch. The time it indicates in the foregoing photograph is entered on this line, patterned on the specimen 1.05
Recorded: 11.59
